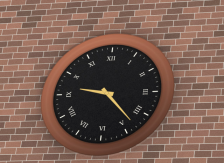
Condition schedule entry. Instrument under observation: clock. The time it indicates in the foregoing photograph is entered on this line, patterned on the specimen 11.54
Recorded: 9.23
